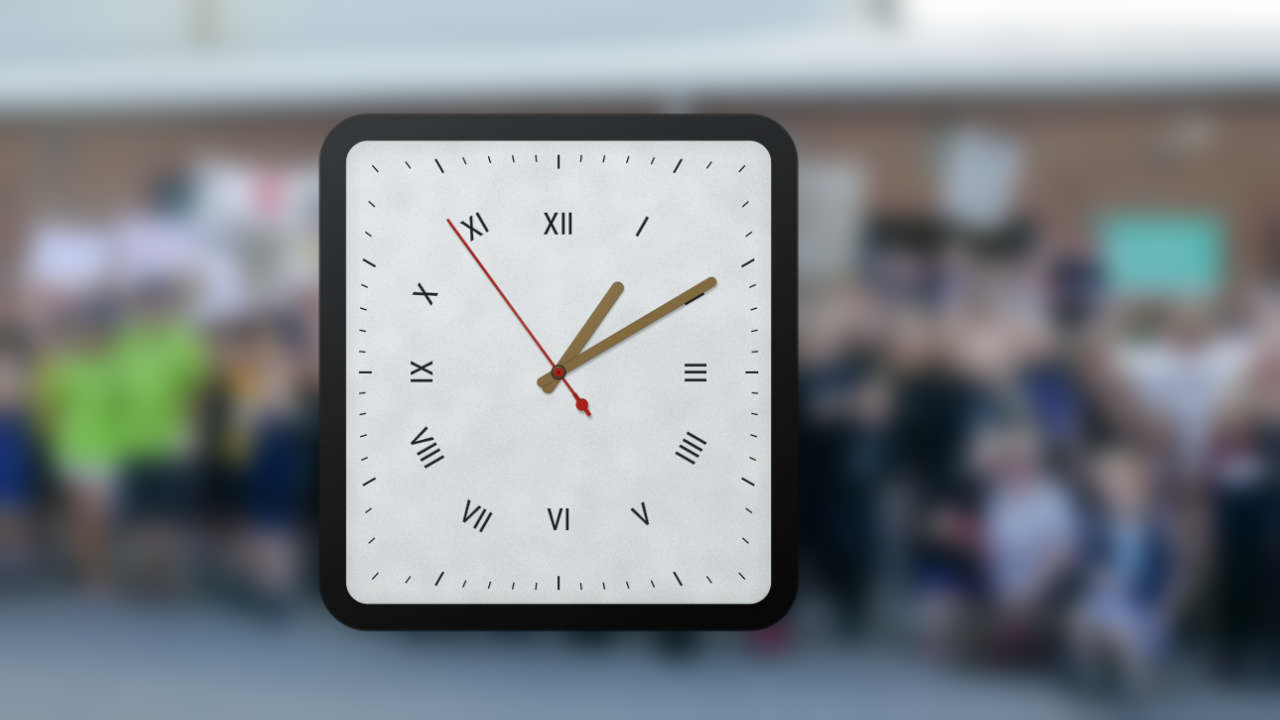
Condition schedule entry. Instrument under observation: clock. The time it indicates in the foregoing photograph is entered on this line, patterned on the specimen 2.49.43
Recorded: 1.09.54
